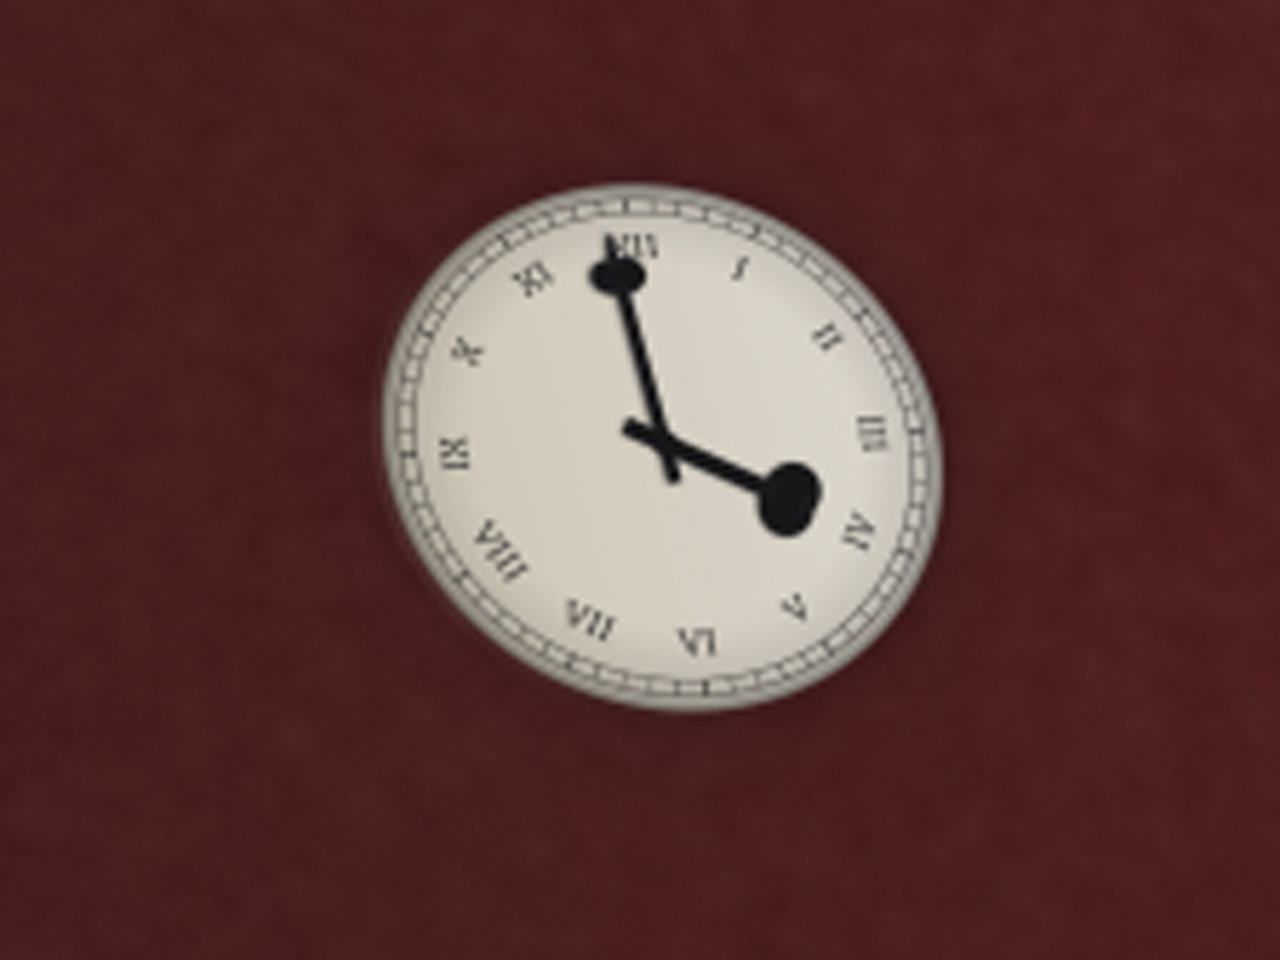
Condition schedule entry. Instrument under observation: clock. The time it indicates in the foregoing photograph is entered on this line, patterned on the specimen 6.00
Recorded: 3.59
